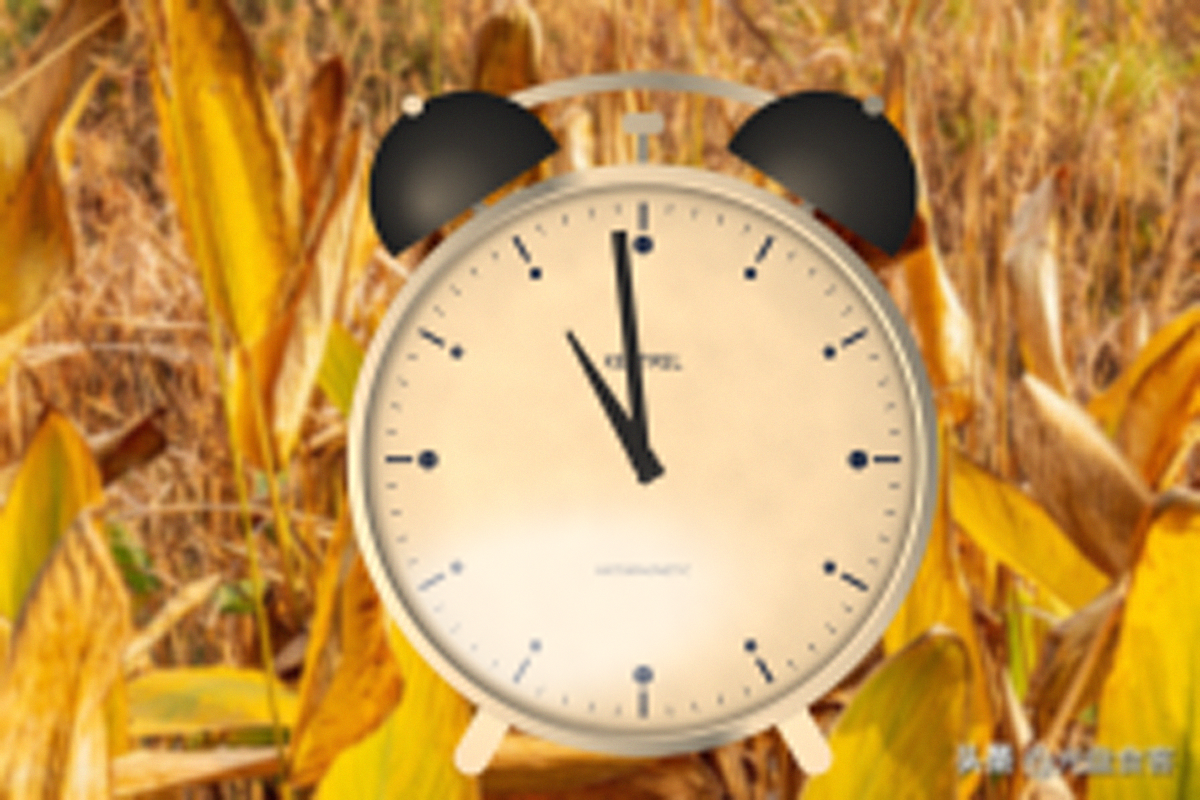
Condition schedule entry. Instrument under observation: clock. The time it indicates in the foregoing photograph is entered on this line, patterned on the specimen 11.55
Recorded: 10.59
